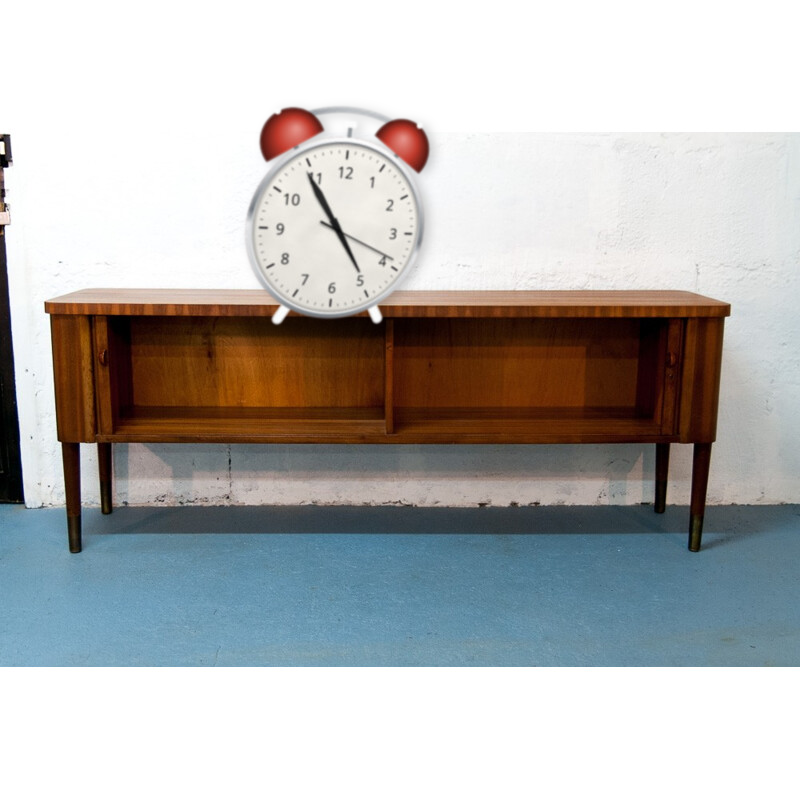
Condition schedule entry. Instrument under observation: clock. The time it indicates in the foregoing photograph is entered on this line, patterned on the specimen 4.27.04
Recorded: 4.54.19
